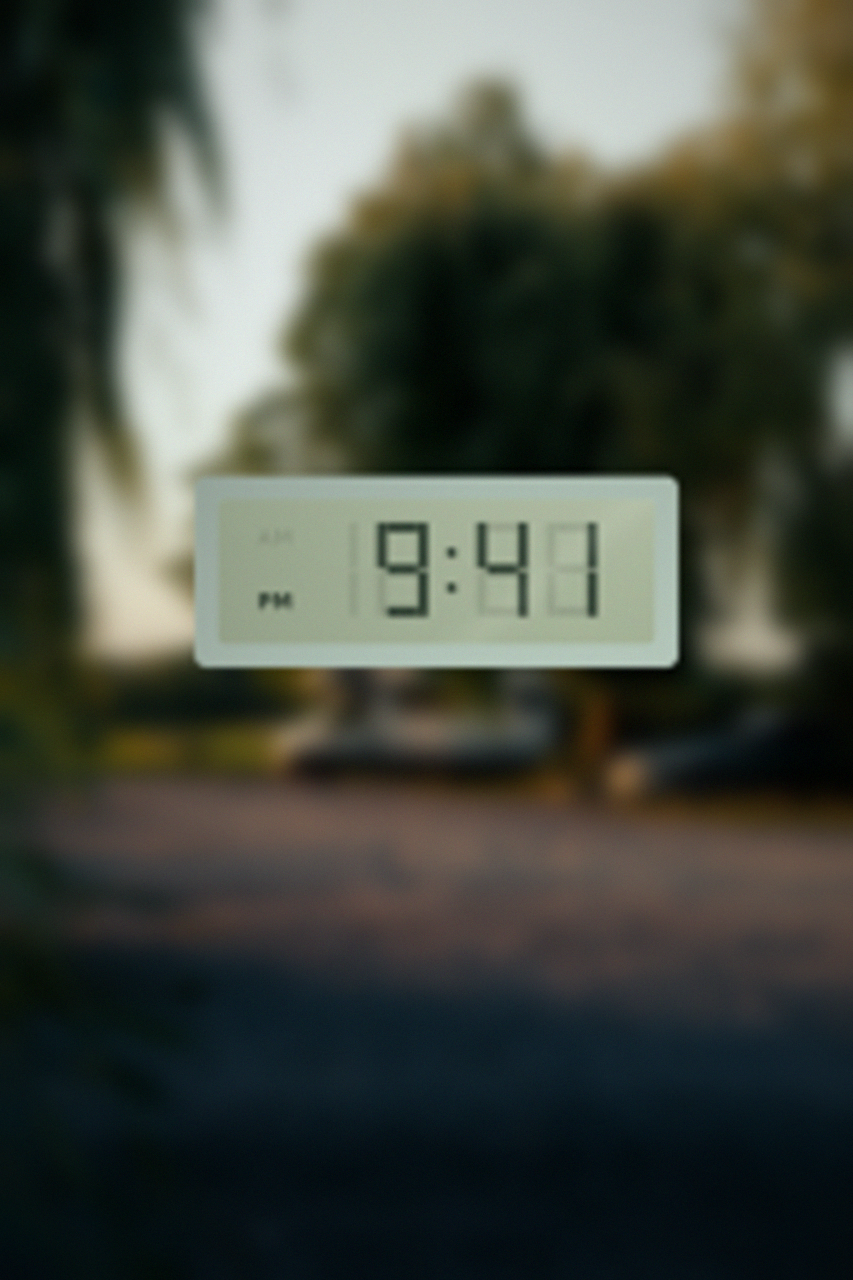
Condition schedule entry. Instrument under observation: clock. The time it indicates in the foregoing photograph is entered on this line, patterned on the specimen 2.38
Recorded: 9.41
